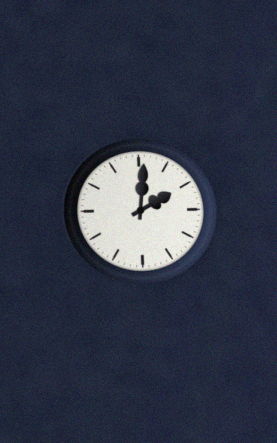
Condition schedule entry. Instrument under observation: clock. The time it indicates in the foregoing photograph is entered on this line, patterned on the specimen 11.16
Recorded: 2.01
